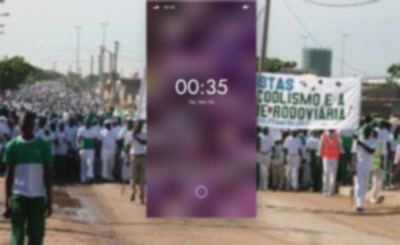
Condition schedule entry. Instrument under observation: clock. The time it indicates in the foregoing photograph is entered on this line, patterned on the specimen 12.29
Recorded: 0.35
